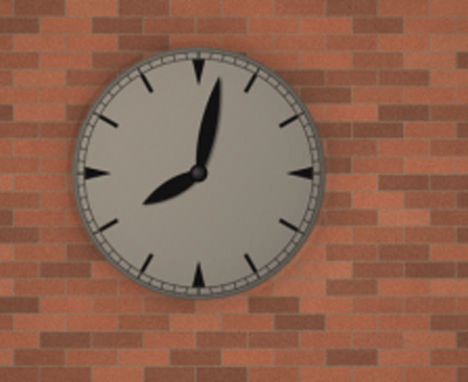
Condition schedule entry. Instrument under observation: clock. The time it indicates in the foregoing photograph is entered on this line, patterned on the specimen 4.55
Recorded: 8.02
